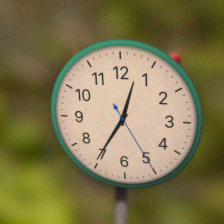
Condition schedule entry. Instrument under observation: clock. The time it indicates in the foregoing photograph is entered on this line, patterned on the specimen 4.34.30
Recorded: 12.35.25
